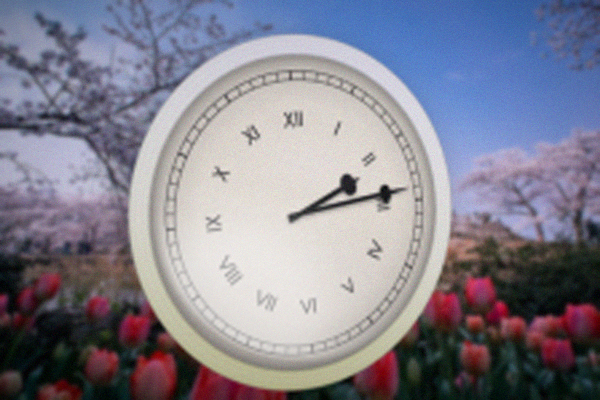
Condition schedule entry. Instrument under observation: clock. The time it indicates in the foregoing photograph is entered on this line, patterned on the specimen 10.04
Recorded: 2.14
